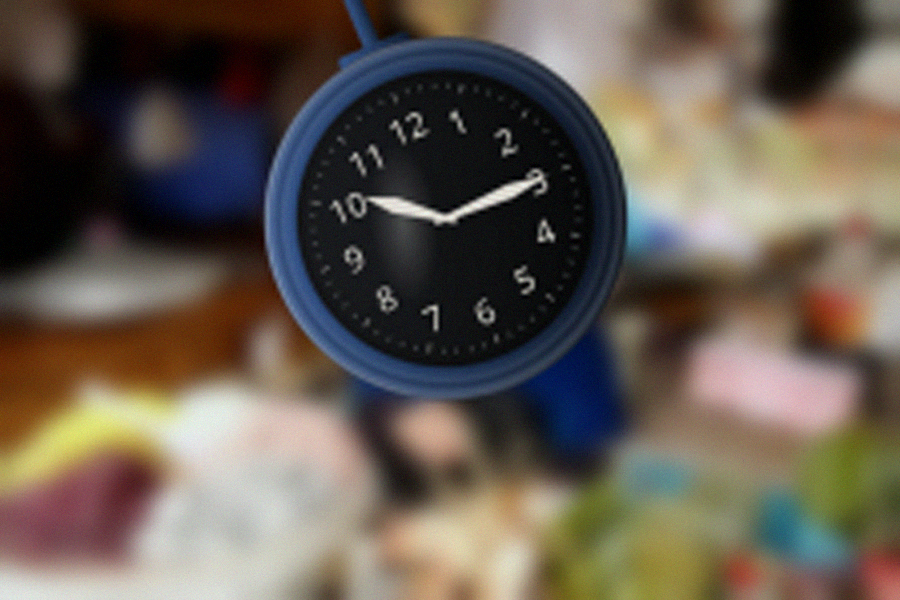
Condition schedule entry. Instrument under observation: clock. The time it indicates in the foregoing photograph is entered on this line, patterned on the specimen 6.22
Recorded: 10.15
